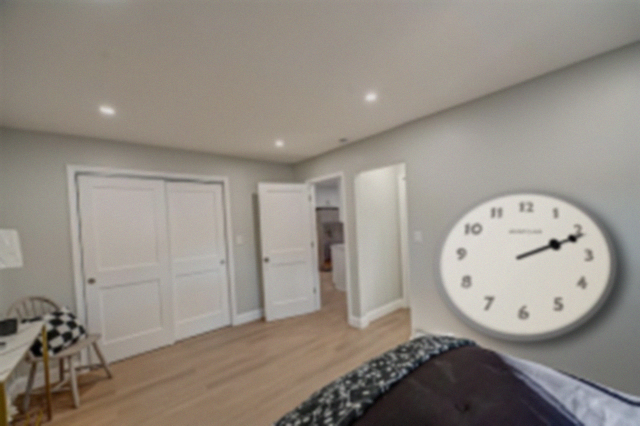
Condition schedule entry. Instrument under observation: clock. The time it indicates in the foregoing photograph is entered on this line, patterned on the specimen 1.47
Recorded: 2.11
